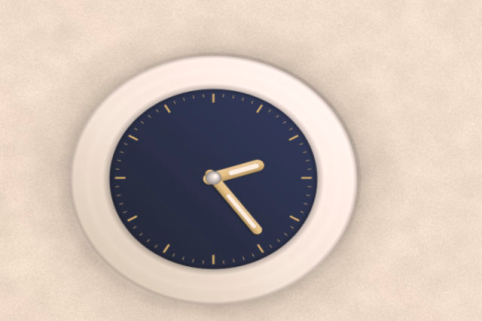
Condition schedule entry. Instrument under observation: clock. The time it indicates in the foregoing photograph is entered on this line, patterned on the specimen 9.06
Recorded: 2.24
